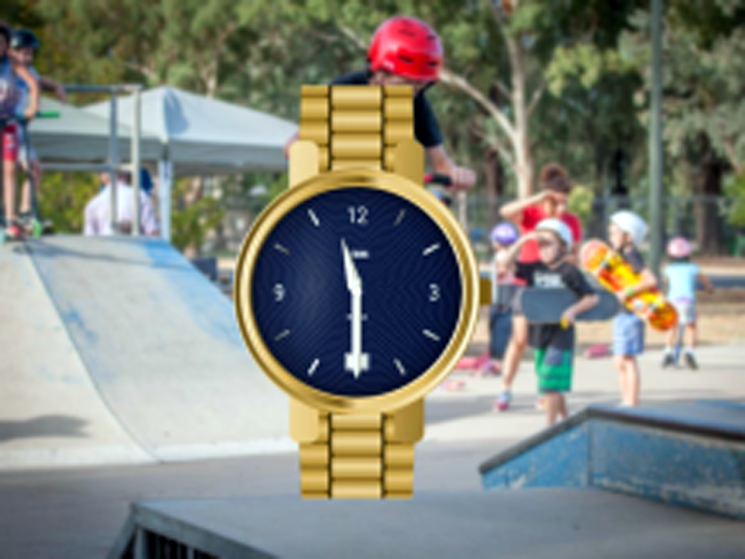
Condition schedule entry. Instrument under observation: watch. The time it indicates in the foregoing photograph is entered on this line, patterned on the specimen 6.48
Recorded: 11.30
